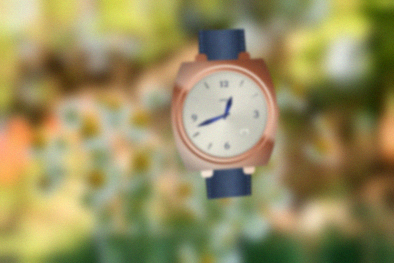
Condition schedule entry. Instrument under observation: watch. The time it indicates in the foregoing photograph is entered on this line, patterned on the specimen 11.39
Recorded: 12.42
